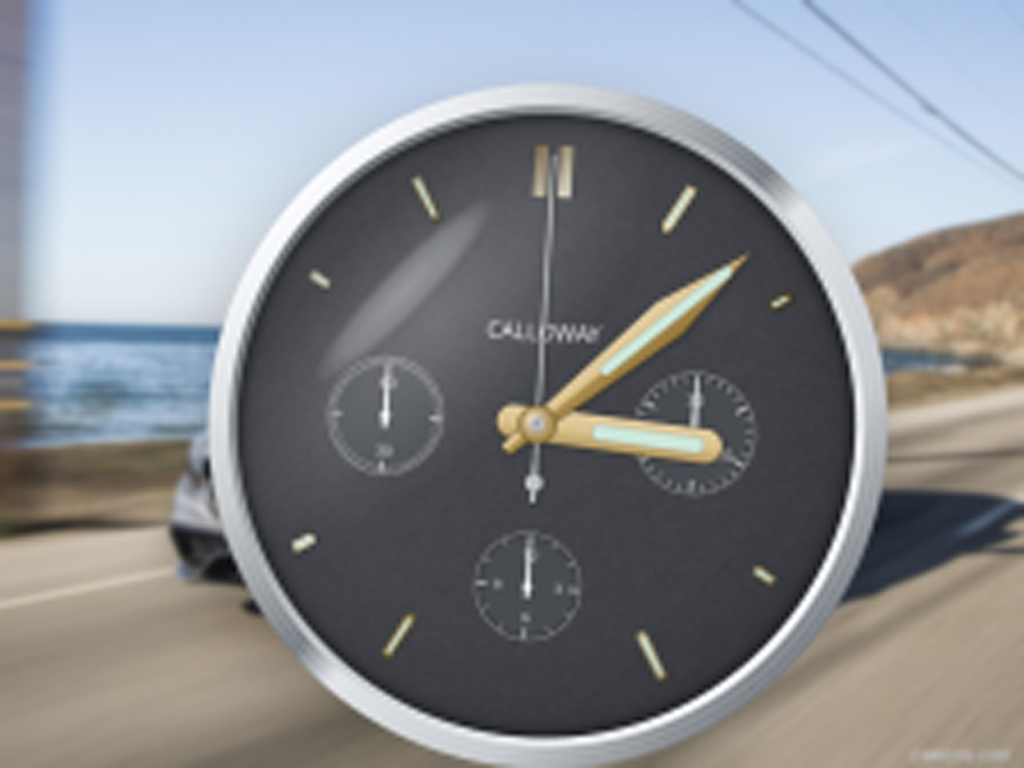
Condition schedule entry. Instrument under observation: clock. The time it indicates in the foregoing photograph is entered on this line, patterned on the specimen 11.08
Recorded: 3.08
